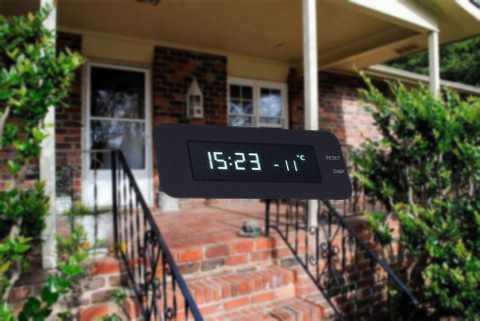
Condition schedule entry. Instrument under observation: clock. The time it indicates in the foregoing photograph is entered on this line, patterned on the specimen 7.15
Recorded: 15.23
